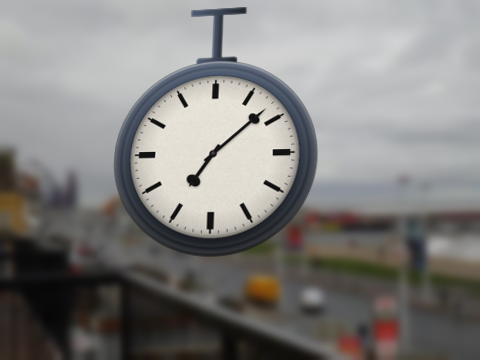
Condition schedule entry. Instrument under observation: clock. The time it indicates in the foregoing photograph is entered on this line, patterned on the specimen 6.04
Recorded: 7.08
